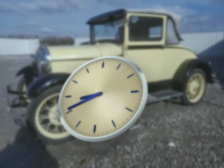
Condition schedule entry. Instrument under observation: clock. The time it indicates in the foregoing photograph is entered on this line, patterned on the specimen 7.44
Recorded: 8.41
